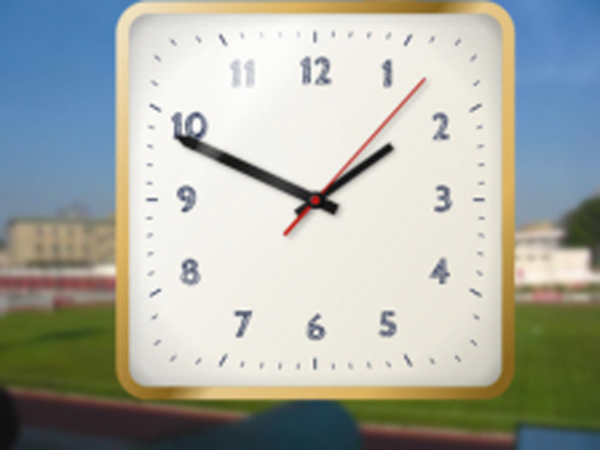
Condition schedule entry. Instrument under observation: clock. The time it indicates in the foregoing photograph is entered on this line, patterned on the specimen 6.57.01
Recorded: 1.49.07
